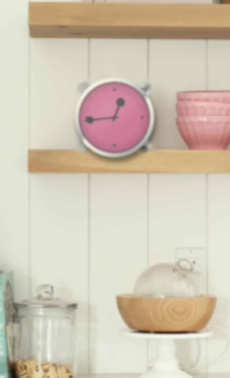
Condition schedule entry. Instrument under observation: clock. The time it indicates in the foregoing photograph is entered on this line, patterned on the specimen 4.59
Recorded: 12.44
